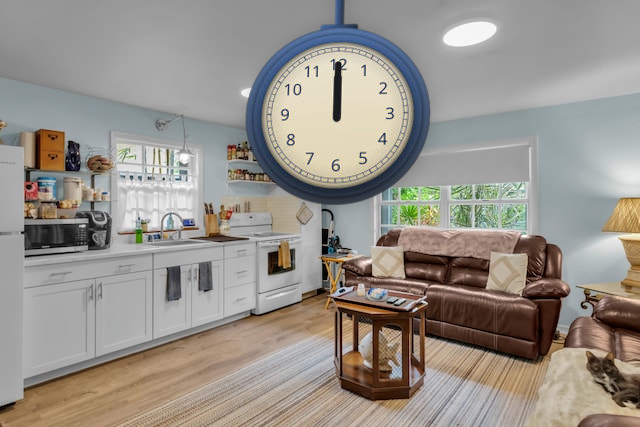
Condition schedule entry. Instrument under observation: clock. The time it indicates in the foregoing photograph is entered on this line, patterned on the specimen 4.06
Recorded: 12.00
